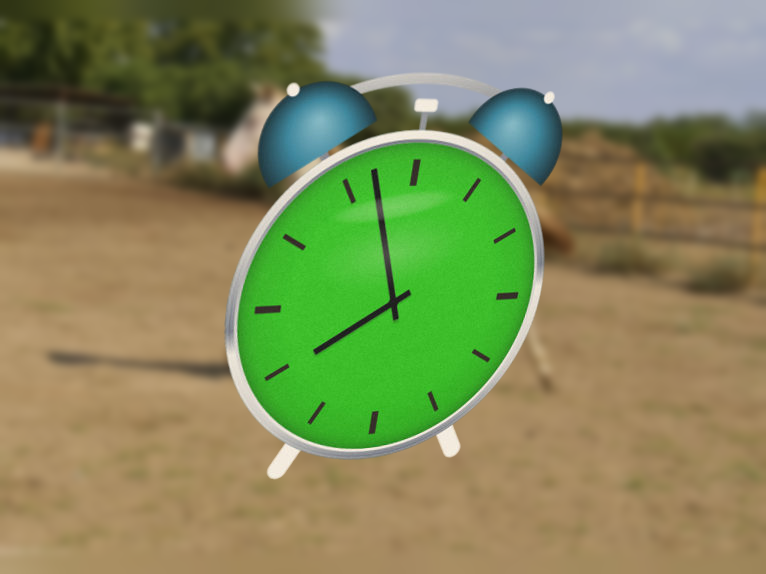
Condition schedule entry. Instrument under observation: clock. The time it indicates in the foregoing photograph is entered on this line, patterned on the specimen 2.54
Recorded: 7.57
